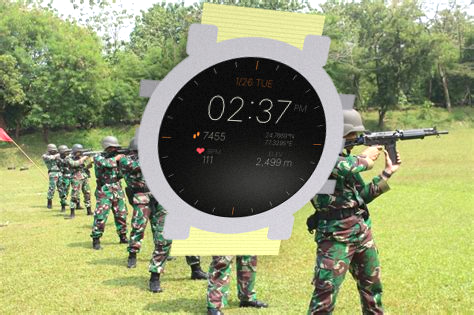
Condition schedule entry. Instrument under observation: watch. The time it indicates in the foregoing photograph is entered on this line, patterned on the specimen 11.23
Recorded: 2.37
